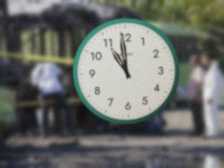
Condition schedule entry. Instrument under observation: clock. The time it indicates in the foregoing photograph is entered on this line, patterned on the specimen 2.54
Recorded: 10.59
